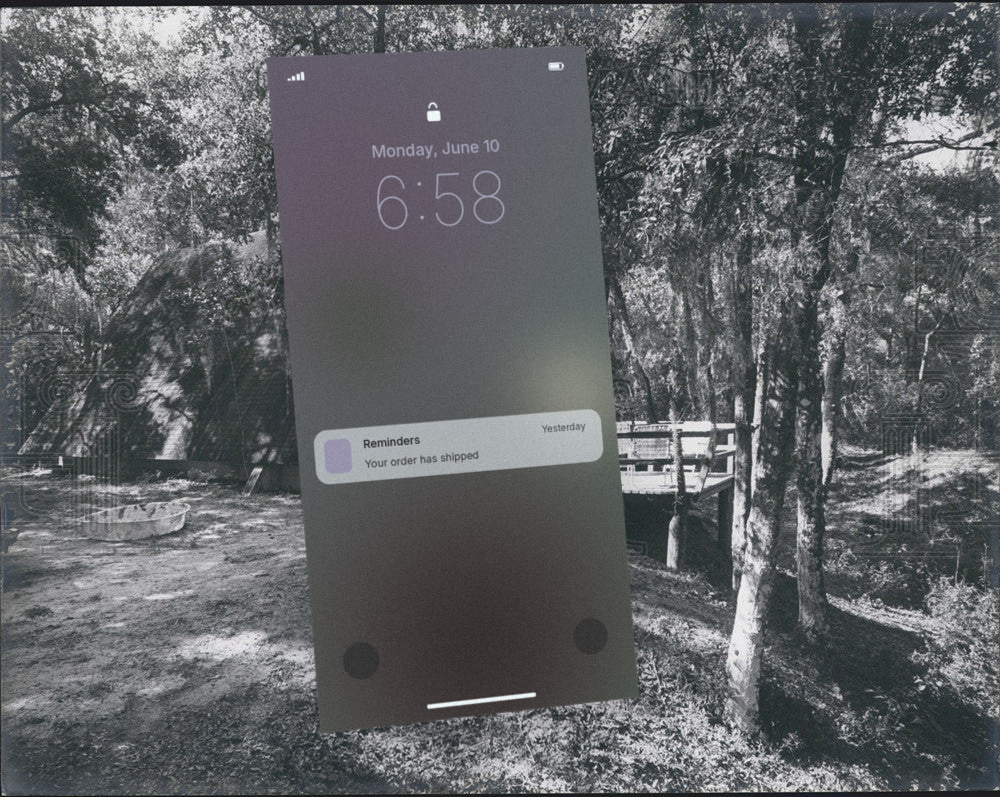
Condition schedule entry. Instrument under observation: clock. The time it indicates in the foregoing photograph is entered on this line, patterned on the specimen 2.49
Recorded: 6.58
